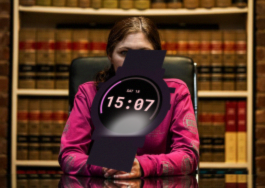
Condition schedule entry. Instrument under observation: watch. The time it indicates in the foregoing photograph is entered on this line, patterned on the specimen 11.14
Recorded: 15.07
